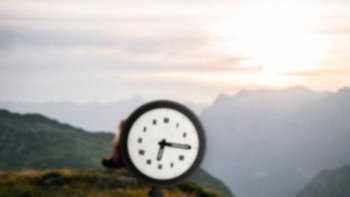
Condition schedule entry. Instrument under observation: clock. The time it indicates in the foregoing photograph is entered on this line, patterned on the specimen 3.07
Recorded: 6.15
